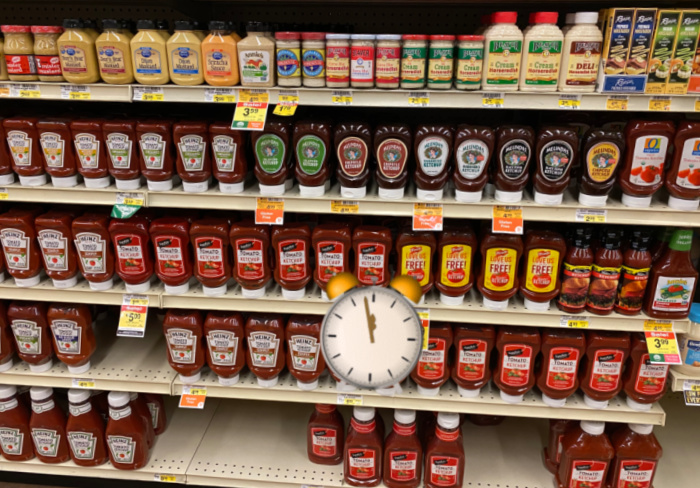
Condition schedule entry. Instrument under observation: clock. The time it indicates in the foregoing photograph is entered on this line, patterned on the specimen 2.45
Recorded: 11.58
